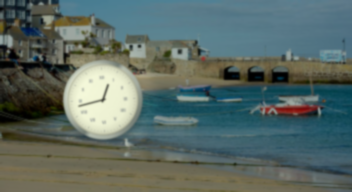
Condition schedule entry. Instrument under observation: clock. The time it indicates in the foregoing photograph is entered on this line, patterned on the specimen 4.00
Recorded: 12.43
